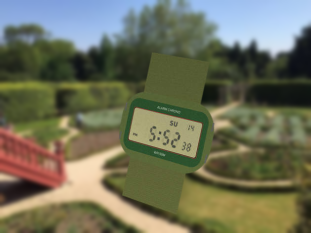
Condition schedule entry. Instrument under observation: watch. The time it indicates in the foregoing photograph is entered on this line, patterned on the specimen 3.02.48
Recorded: 5.52.38
